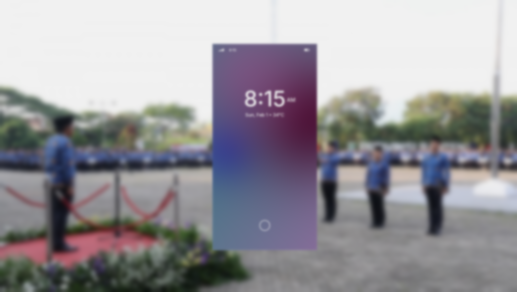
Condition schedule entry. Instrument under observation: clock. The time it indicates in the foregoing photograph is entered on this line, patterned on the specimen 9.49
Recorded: 8.15
